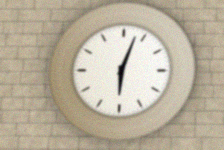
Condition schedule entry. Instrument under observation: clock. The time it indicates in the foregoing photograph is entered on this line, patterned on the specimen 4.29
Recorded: 6.03
